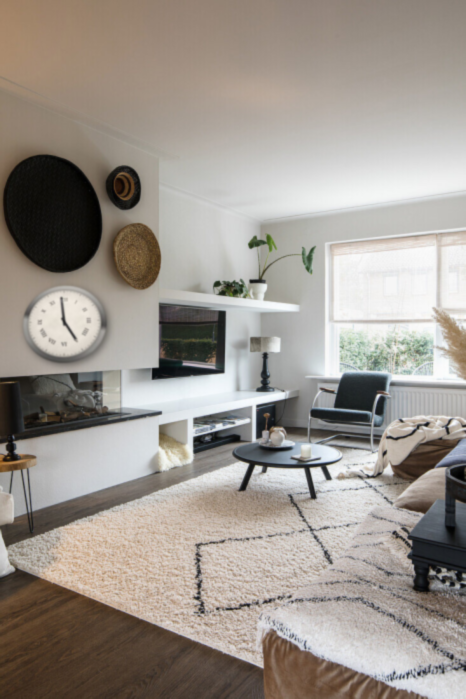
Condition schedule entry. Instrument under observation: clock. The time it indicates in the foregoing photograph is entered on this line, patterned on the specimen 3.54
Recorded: 4.59
